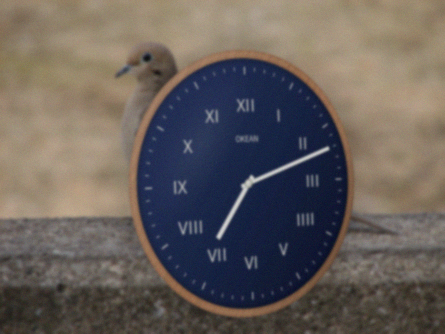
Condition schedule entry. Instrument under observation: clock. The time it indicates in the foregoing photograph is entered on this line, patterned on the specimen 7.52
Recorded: 7.12
